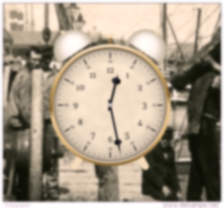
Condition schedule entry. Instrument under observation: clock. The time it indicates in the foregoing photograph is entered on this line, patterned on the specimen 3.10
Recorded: 12.28
